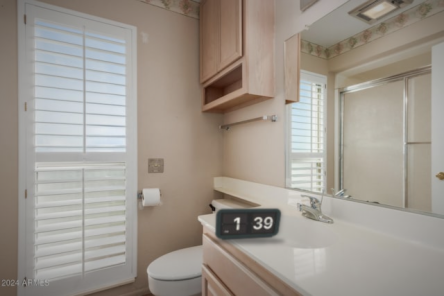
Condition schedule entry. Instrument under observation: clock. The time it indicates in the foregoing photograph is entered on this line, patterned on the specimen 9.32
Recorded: 1.39
